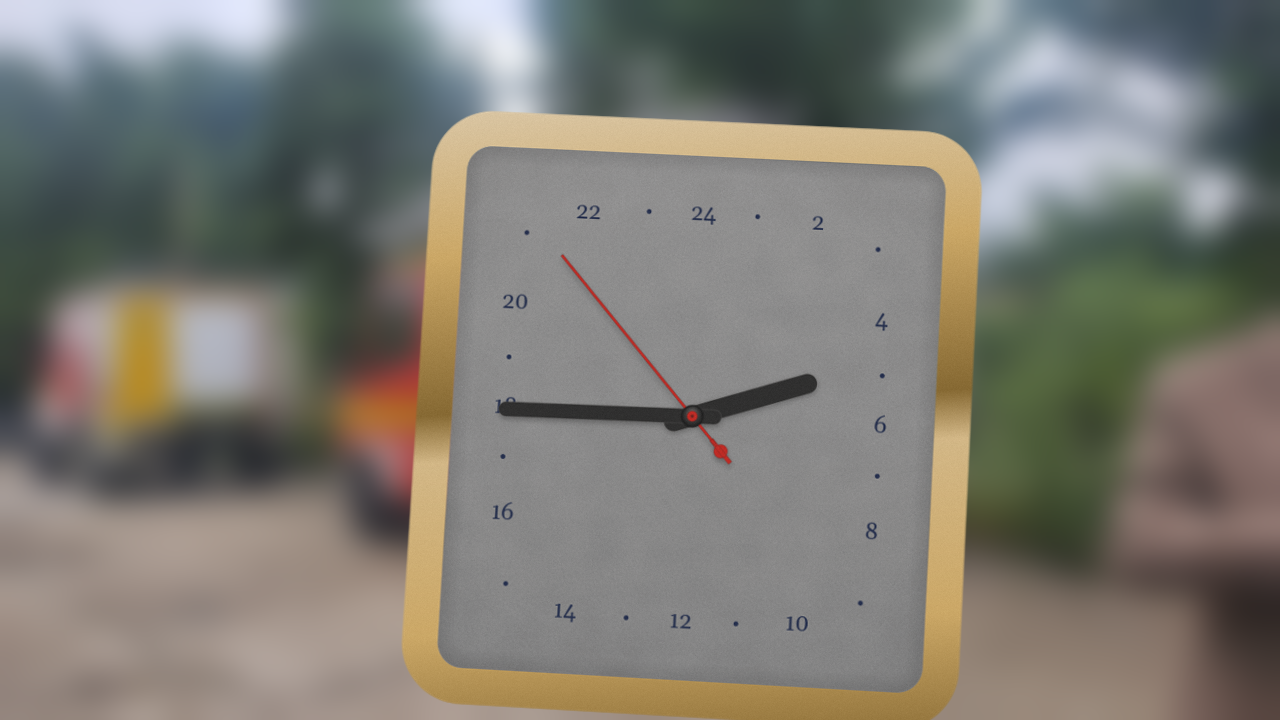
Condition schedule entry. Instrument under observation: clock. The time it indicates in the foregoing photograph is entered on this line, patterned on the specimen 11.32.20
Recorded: 4.44.53
